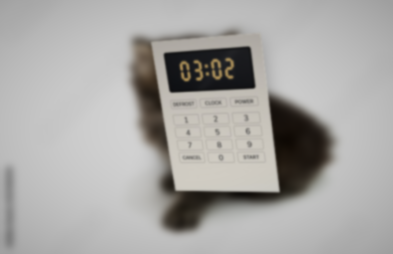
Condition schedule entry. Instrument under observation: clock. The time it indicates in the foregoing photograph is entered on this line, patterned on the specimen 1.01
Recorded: 3.02
